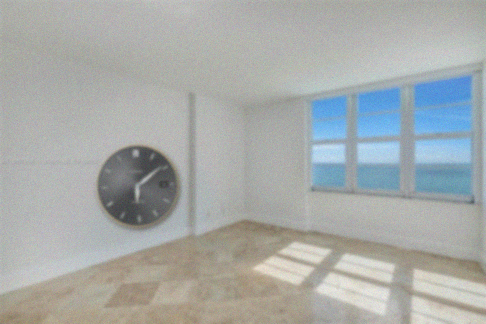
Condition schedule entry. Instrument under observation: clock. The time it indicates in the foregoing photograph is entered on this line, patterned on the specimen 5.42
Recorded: 6.09
